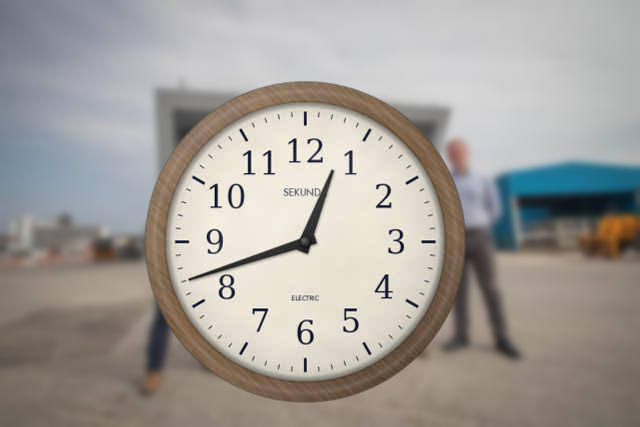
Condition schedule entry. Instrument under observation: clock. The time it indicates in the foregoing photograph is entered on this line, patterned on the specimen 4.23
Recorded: 12.42
